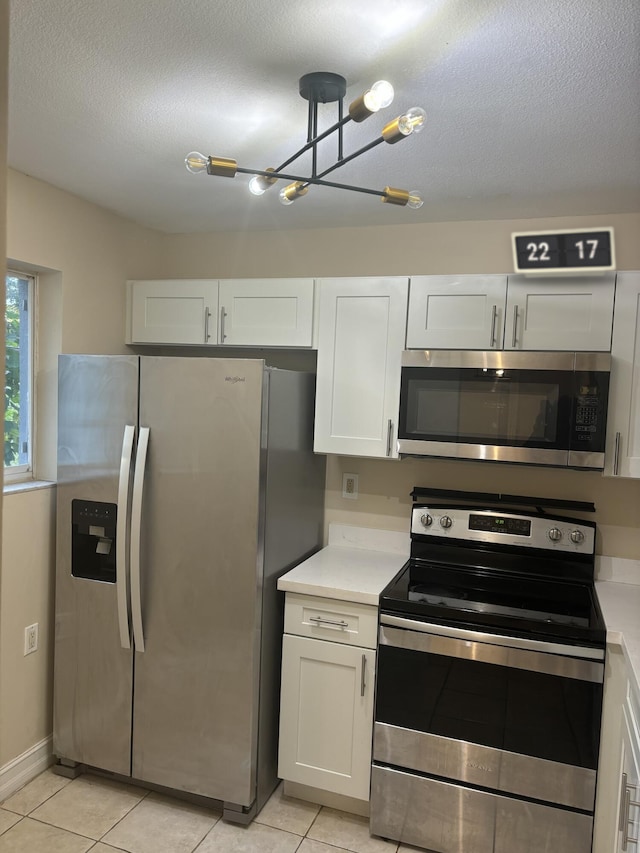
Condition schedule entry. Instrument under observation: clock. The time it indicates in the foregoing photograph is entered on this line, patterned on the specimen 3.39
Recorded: 22.17
